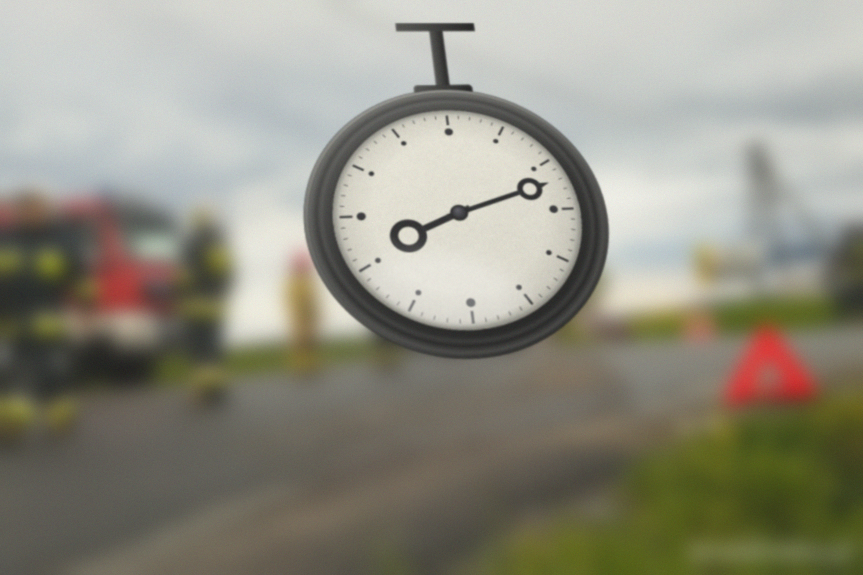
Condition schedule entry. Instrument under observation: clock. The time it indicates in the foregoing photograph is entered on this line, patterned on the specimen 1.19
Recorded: 8.12
